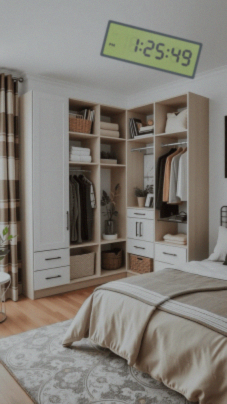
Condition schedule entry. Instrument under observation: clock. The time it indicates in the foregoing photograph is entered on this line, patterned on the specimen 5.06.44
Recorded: 1.25.49
